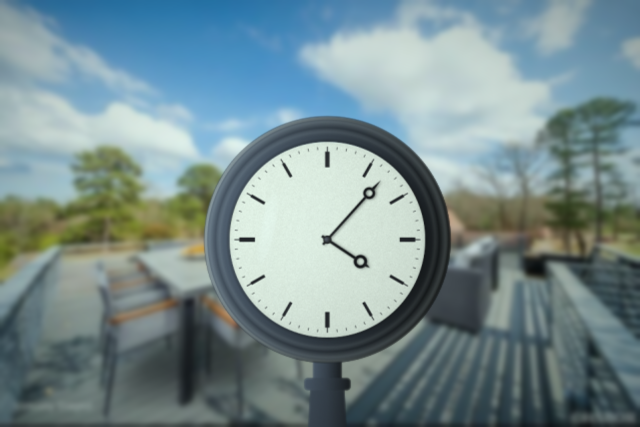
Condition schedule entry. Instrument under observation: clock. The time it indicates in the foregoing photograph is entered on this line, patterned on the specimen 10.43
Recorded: 4.07
